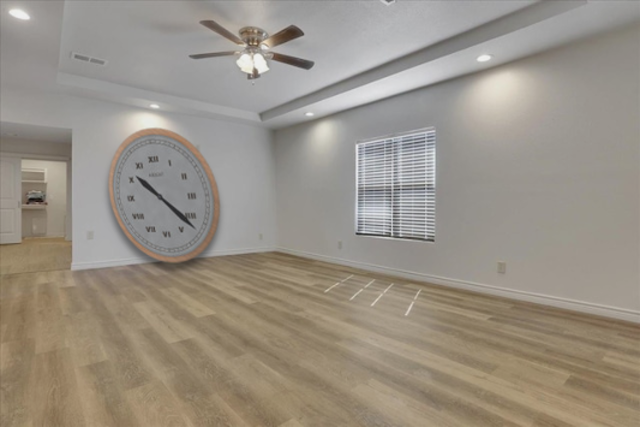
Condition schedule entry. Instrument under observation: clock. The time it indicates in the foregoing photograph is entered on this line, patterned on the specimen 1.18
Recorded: 10.22
